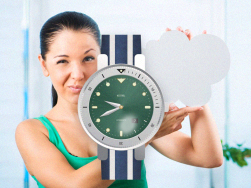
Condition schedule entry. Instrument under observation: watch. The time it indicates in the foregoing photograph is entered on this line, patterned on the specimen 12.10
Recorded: 9.41
